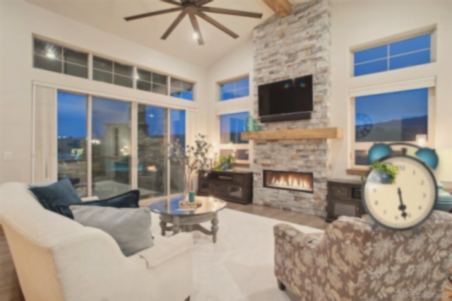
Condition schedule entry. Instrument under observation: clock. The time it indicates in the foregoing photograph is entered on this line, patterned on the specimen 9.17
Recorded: 5.27
